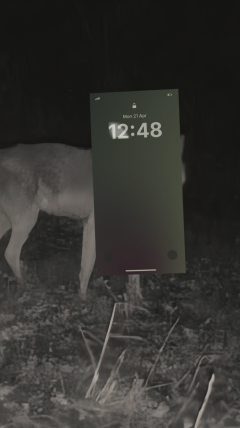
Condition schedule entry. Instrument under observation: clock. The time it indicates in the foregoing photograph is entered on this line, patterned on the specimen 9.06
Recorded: 12.48
